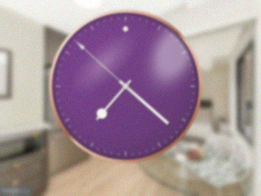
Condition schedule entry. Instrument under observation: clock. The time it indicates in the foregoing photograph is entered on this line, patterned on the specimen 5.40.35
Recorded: 7.21.52
